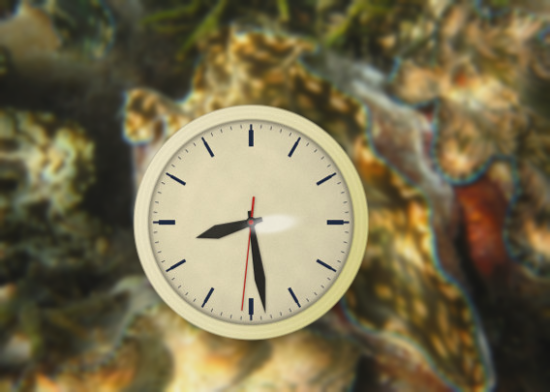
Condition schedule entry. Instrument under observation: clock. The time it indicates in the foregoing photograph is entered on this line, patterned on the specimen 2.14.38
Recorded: 8.28.31
